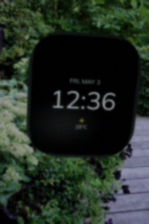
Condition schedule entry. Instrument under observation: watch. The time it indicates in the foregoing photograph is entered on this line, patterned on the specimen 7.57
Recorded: 12.36
